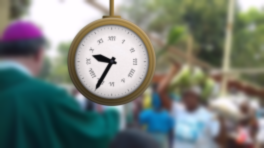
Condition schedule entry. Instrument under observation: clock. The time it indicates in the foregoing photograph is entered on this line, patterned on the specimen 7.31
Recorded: 9.35
